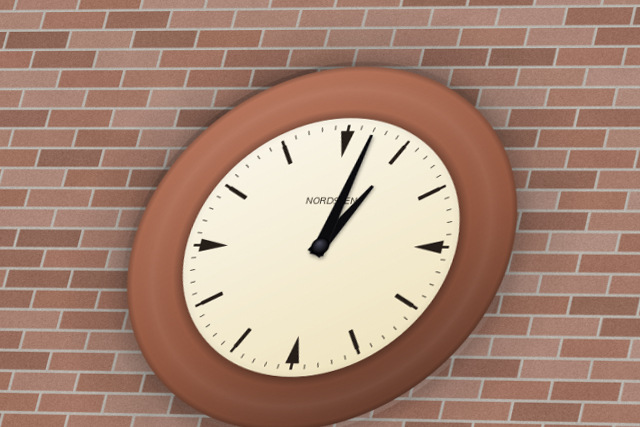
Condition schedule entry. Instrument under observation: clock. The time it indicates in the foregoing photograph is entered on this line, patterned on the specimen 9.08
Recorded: 1.02
